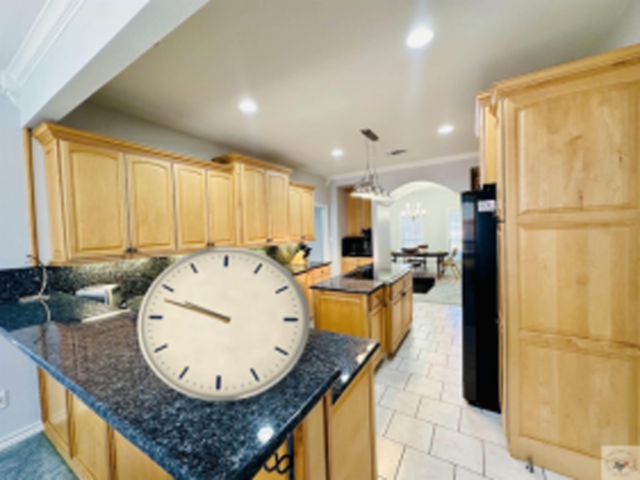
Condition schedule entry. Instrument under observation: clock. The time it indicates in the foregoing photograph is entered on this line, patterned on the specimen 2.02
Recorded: 9.48
